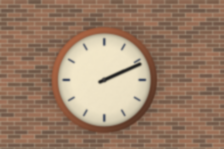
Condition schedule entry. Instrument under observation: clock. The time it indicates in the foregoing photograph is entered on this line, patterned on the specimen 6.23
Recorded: 2.11
